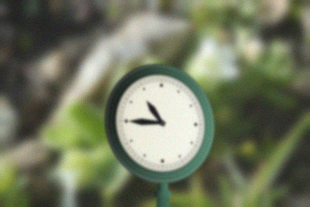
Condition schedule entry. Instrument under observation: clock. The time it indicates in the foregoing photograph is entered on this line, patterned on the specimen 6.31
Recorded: 10.45
